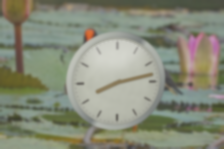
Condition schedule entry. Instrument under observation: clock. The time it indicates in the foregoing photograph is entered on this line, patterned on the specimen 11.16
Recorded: 8.13
